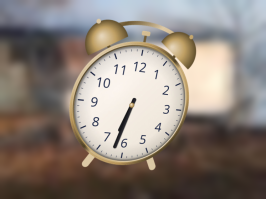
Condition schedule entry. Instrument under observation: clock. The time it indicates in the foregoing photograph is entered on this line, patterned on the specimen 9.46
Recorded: 6.32
